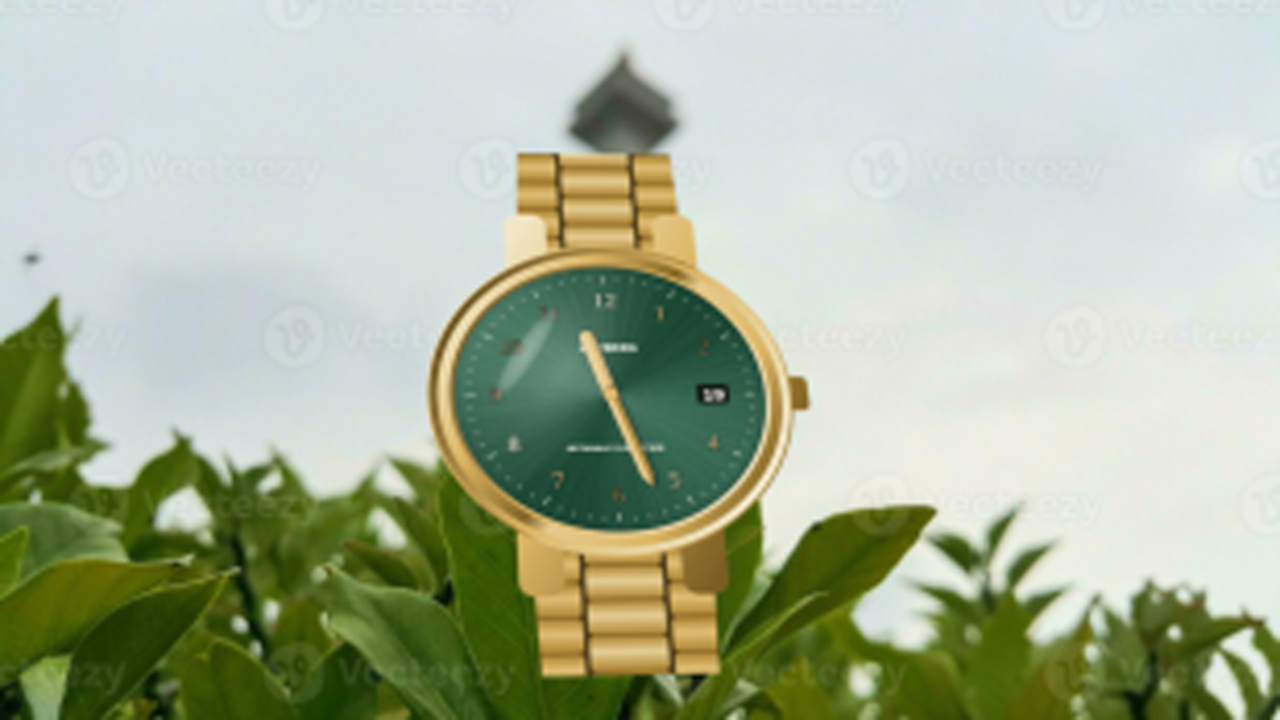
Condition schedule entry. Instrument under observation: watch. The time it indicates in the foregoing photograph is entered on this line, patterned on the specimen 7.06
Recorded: 11.27
